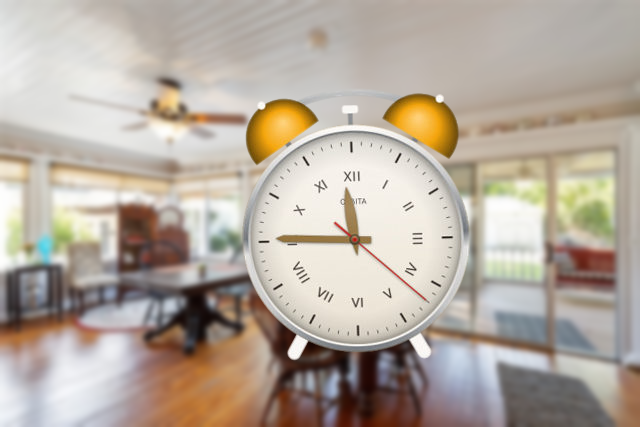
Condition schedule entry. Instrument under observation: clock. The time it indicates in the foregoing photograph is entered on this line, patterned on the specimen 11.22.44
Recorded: 11.45.22
